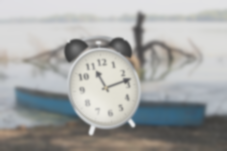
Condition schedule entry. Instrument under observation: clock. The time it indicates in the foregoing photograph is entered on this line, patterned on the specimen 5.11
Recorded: 11.13
